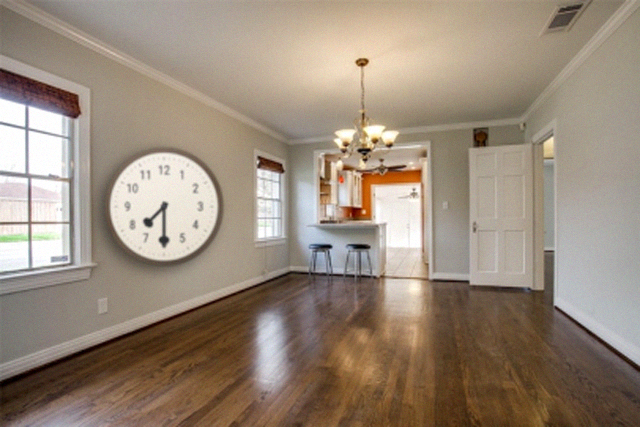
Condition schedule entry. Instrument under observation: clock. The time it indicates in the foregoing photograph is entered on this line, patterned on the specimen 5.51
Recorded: 7.30
